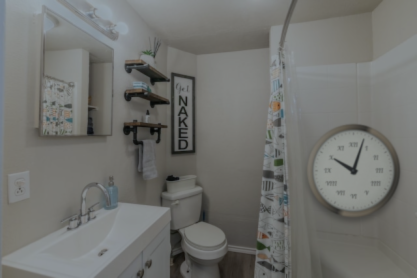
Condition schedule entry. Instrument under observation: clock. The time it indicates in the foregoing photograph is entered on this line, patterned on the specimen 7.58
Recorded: 10.03
